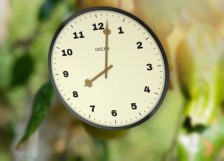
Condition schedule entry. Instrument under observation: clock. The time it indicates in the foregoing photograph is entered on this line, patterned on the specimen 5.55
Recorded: 8.02
